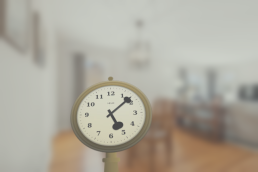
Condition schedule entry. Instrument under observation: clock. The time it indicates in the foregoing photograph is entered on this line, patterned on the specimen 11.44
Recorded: 5.08
